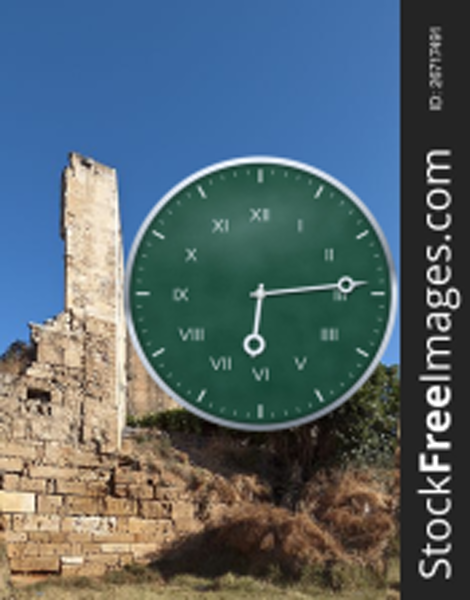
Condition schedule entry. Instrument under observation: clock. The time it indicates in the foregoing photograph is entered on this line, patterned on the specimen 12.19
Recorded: 6.14
